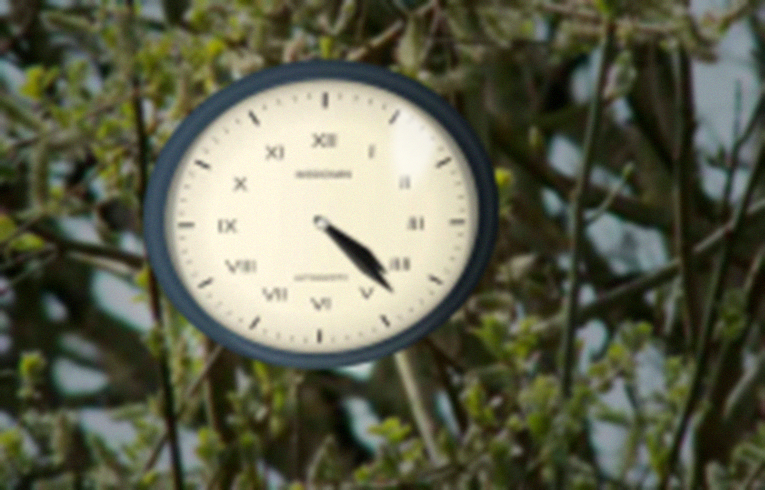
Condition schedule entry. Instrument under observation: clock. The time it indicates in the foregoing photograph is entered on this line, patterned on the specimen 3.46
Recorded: 4.23
